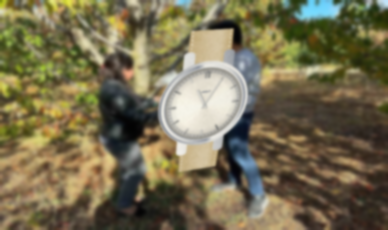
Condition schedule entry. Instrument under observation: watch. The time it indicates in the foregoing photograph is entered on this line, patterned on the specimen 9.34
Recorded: 11.05
